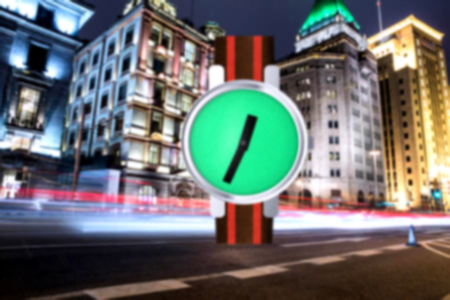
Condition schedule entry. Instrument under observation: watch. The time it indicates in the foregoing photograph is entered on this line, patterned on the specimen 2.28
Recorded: 12.34
